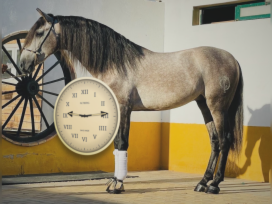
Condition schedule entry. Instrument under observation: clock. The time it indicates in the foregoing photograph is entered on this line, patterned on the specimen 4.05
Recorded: 9.14
